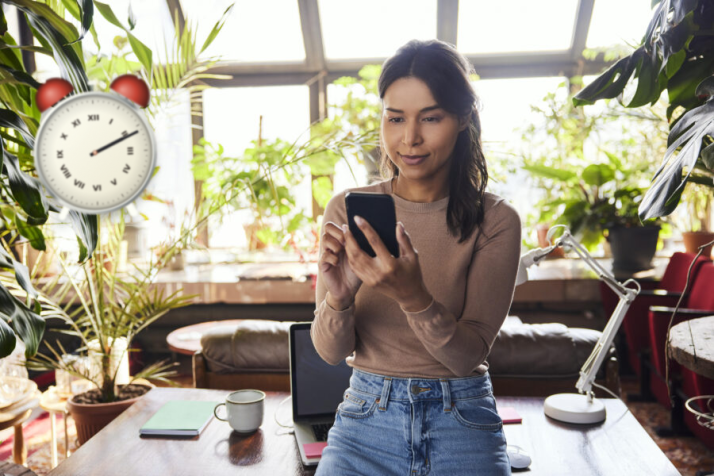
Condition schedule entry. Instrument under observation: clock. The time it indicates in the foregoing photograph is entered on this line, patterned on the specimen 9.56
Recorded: 2.11
